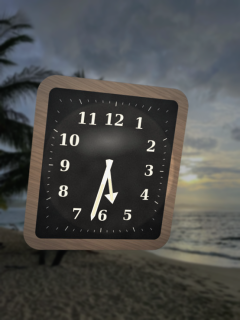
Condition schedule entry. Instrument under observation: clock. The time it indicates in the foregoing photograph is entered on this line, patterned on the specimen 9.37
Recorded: 5.32
